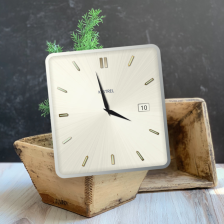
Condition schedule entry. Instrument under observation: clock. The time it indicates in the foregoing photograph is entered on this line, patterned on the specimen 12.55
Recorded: 3.58
